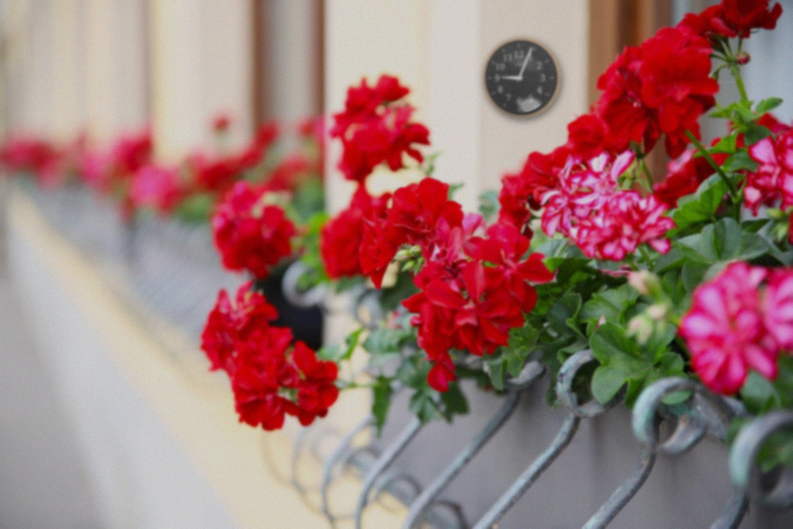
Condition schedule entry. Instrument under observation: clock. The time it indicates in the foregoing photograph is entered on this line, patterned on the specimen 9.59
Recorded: 9.04
